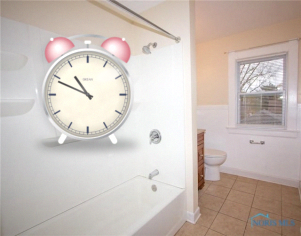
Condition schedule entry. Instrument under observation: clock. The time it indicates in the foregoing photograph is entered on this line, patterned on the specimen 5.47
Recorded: 10.49
